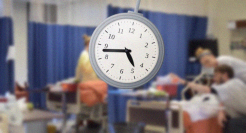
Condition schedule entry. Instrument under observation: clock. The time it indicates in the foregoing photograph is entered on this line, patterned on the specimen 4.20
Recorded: 4.43
